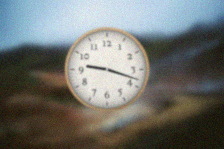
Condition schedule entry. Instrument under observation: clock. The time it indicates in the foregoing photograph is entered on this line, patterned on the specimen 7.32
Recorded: 9.18
